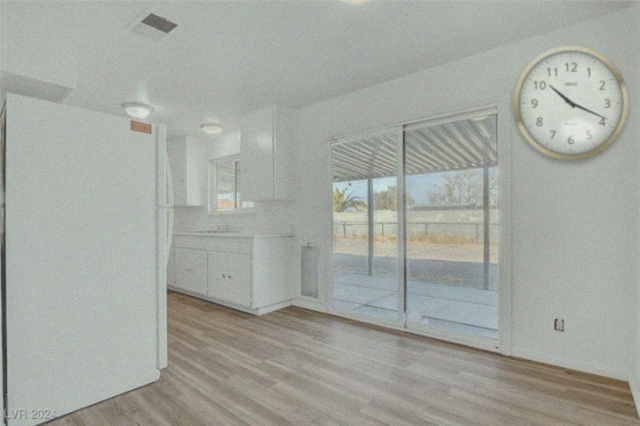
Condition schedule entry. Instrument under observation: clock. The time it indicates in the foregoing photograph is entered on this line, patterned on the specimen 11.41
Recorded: 10.19
